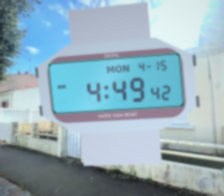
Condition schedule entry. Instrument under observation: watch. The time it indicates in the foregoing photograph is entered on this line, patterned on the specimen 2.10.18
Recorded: 4.49.42
